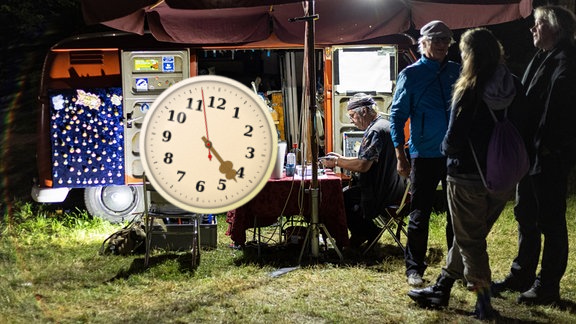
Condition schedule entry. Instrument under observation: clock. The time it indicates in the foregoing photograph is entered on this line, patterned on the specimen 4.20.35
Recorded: 4.21.57
